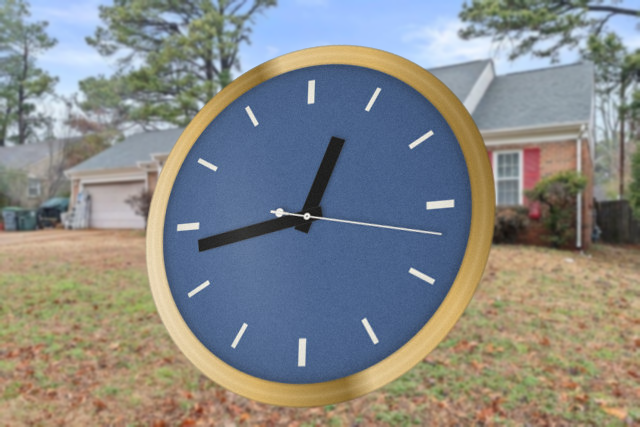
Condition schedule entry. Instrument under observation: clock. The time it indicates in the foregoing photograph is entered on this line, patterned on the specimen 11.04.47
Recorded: 12.43.17
